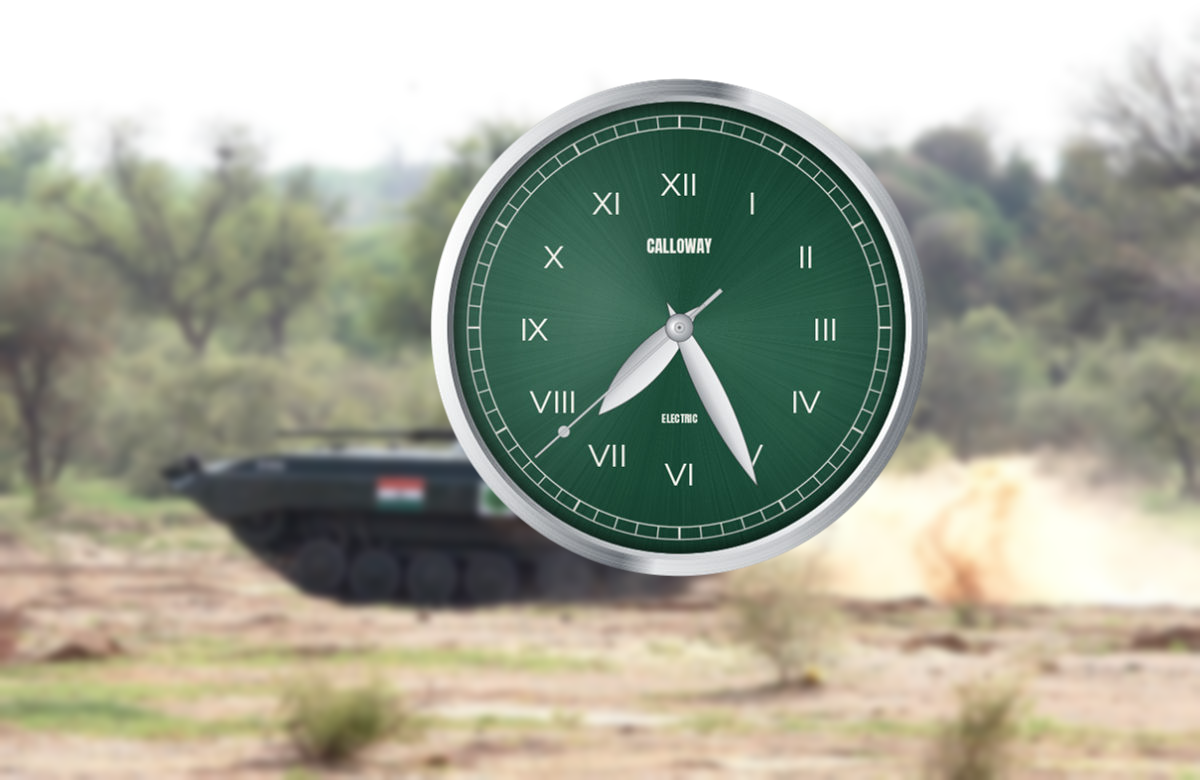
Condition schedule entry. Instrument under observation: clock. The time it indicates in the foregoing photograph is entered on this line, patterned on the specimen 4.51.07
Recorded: 7.25.38
